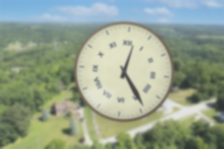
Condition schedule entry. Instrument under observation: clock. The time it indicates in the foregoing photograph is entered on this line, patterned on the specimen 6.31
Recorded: 12.24
